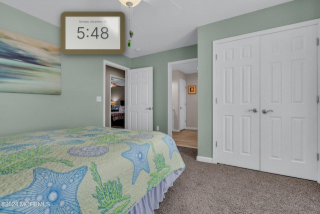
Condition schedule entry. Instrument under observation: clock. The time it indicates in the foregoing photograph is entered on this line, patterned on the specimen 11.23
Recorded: 5.48
